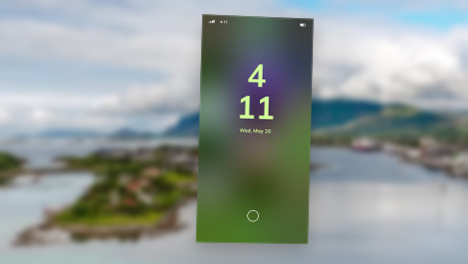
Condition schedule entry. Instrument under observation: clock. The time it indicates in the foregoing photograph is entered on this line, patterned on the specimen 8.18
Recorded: 4.11
